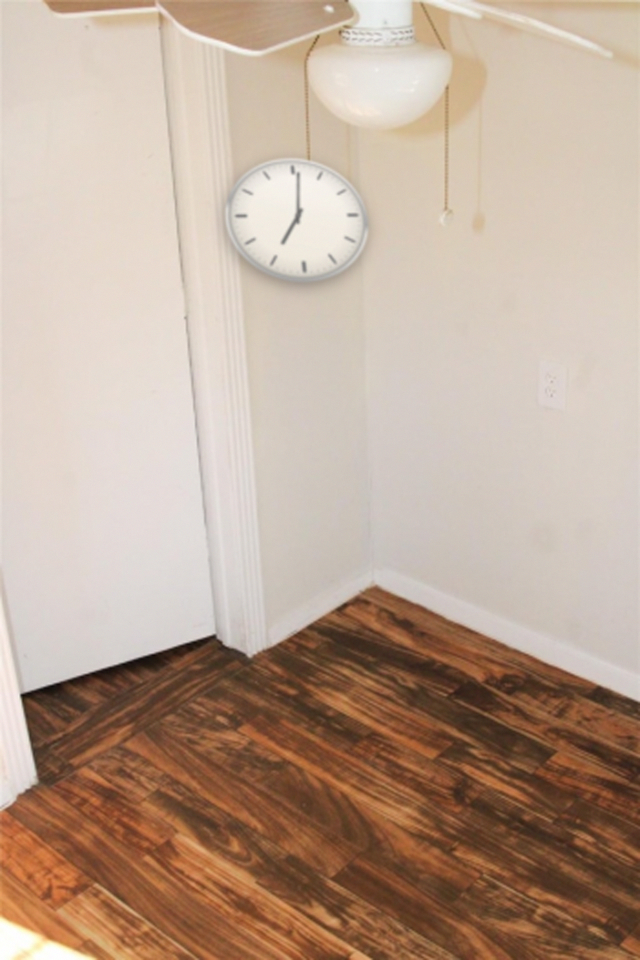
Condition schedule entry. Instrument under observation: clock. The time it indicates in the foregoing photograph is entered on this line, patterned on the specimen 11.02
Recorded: 7.01
